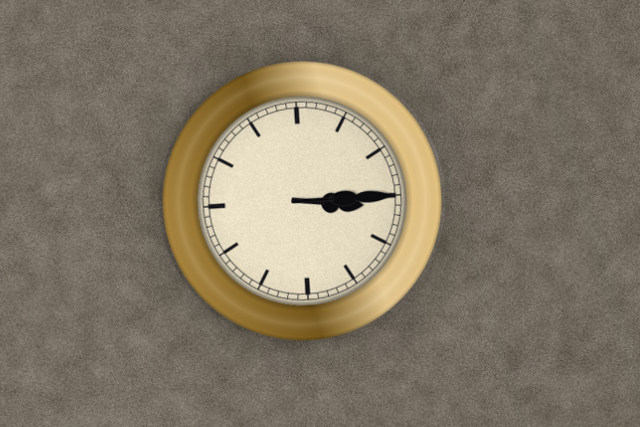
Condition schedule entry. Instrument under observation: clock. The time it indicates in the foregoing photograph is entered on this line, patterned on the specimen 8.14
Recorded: 3.15
